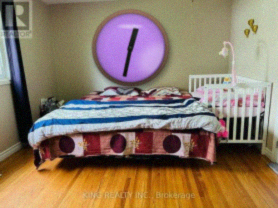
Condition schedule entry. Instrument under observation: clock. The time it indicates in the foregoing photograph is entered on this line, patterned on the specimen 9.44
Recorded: 12.32
